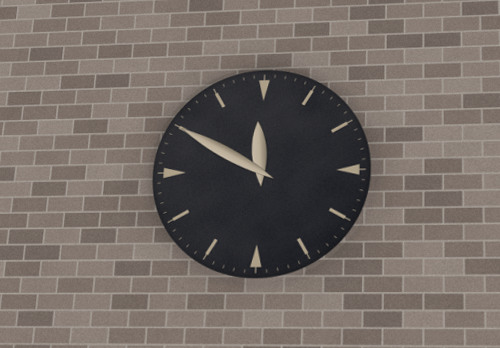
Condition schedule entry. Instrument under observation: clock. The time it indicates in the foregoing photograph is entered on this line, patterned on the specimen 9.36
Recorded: 11.50
